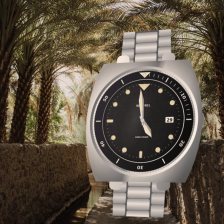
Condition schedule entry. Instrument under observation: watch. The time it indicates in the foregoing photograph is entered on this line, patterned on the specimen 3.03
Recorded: 4.59
